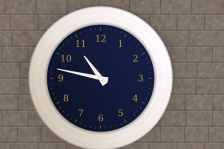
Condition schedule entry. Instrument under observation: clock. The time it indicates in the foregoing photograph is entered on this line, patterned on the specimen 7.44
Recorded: 10.47
